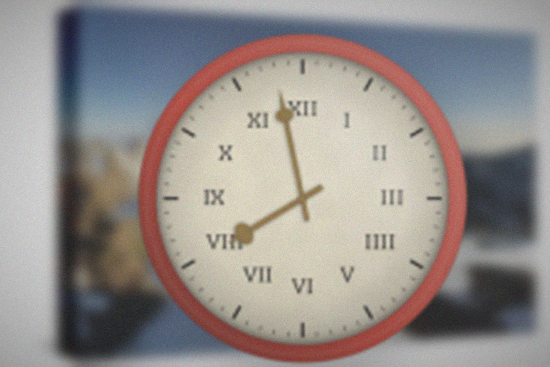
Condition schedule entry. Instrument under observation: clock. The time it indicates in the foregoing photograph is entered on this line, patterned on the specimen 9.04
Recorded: 7.58
